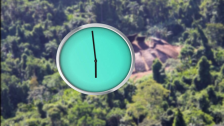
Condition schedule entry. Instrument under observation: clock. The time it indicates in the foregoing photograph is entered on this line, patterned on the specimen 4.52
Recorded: 5.59
